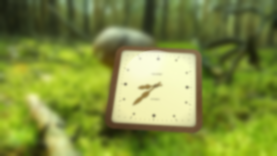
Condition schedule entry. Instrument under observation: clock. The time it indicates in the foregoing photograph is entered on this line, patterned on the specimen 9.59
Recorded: 8.37
